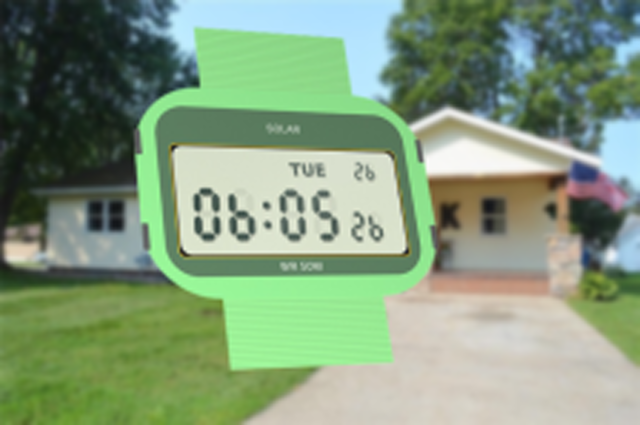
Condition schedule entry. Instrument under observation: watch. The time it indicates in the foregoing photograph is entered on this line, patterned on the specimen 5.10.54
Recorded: 6.05.26
